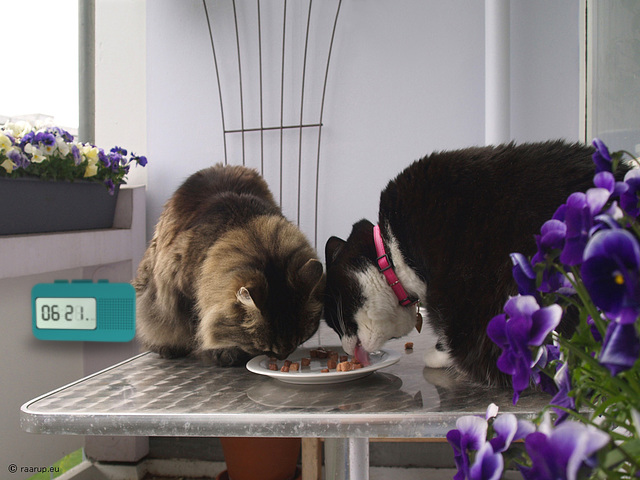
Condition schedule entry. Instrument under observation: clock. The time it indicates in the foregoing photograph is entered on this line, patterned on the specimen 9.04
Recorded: 6.21
